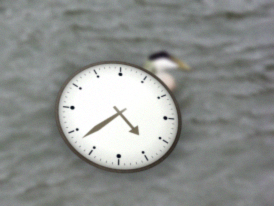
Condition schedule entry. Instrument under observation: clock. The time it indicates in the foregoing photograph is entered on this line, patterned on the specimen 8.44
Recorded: 4.38
